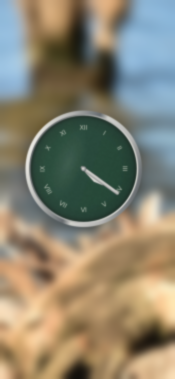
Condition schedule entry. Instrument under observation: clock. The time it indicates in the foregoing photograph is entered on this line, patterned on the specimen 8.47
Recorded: 4.21
